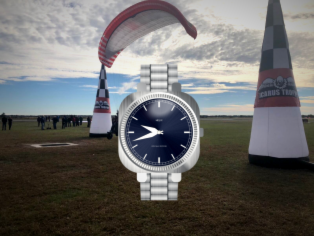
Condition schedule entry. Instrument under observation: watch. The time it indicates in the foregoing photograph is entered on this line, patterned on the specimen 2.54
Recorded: 9.42
